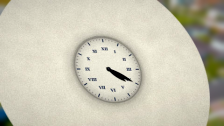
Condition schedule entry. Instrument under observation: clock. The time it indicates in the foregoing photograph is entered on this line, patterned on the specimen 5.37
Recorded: 4.20
